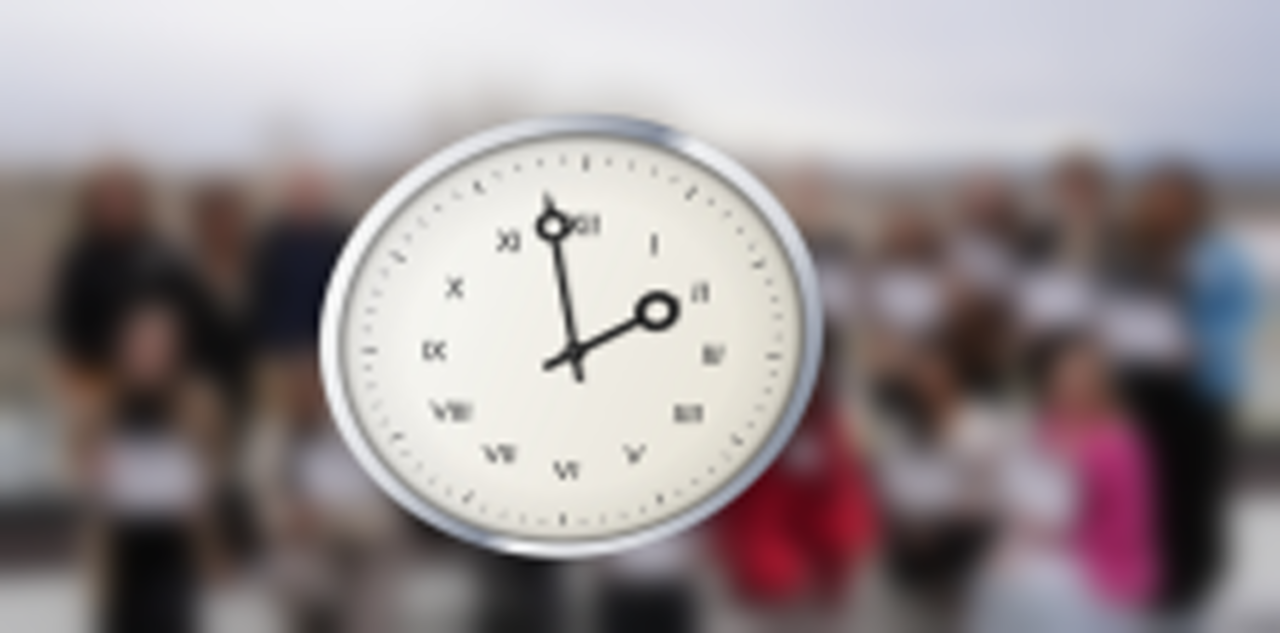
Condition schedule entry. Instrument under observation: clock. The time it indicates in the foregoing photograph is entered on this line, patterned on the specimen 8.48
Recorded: 1.58
